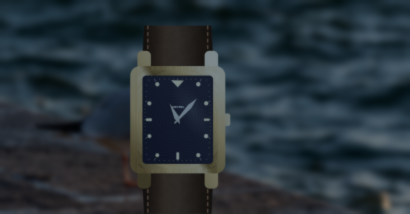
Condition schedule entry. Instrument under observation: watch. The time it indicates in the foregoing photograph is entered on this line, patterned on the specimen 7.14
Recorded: 11.07
